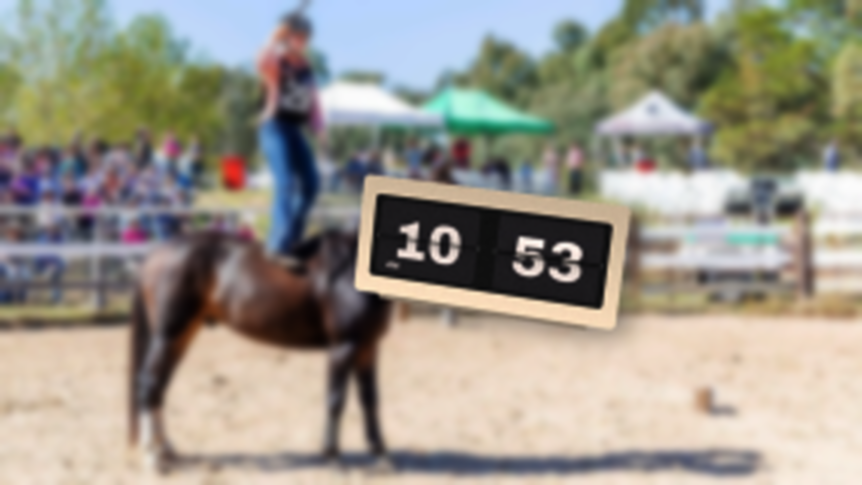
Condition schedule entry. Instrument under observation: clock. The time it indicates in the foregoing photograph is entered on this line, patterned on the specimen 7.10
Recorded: 10.53
